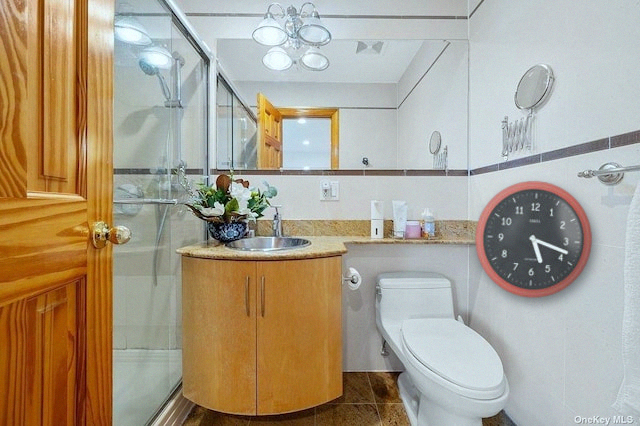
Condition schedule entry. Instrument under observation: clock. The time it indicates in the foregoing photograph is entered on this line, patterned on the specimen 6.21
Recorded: 5.18
